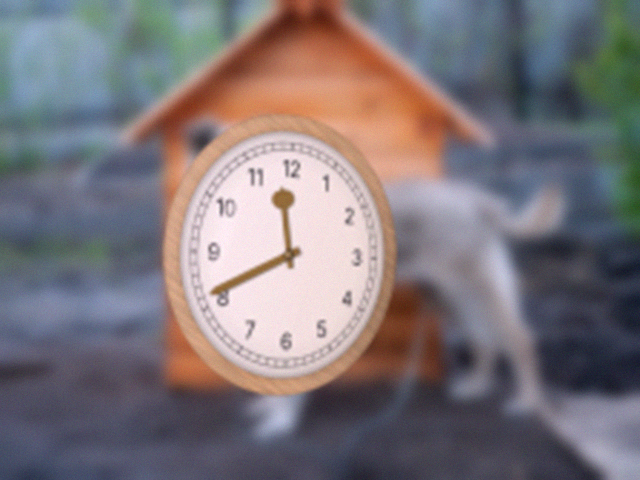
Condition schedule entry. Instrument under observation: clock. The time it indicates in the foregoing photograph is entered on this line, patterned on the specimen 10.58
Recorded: 11.41
